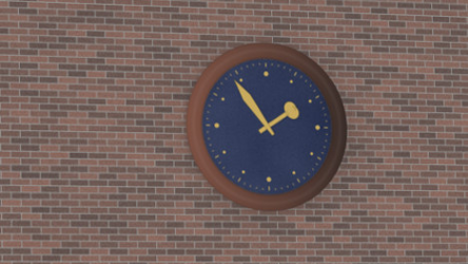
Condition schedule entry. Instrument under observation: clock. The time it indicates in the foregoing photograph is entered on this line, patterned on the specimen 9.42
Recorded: 1.54
